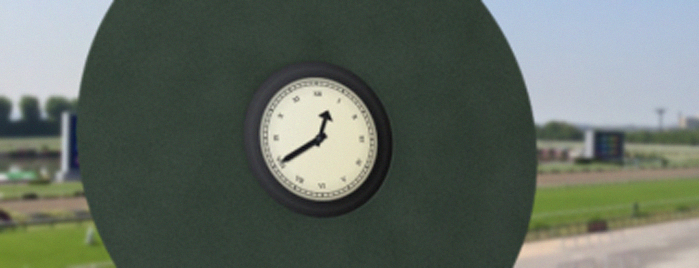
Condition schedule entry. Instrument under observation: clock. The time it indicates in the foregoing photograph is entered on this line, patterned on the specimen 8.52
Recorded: 12.40
